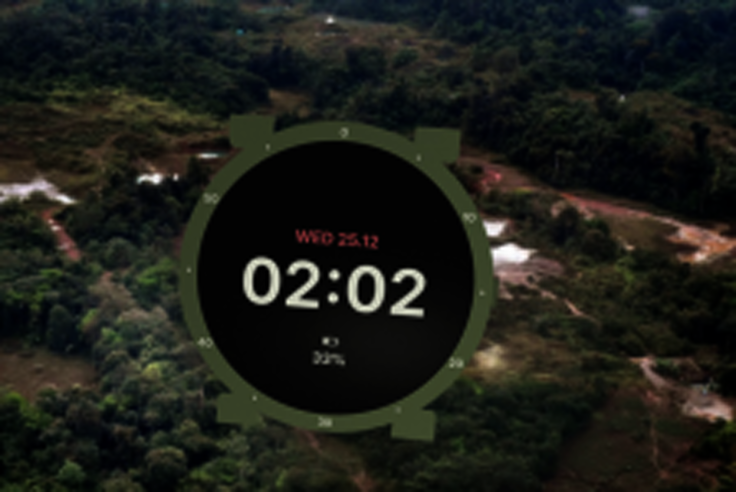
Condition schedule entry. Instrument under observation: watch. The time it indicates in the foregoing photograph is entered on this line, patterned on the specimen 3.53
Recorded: 2.02
